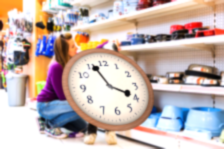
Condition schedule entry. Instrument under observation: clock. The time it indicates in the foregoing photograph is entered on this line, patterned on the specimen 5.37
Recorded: 3.56
